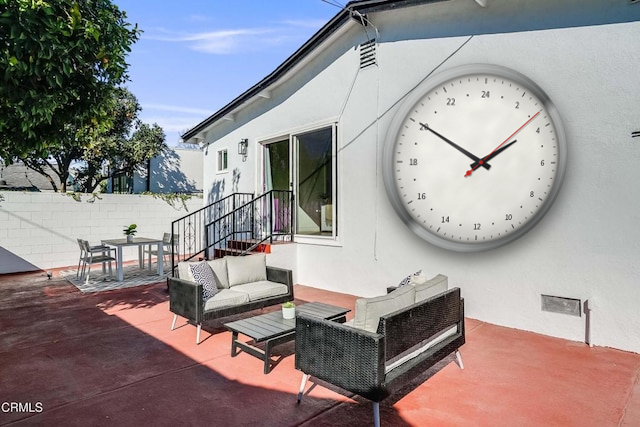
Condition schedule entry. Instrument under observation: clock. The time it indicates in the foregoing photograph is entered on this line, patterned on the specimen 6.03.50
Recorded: 3.50.08
